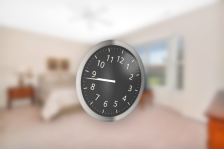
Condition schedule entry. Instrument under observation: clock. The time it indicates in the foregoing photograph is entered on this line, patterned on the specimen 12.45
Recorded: 8.43
